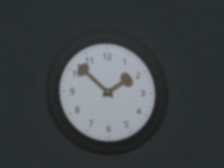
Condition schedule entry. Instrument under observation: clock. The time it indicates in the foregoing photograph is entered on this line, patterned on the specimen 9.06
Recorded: 1.52
